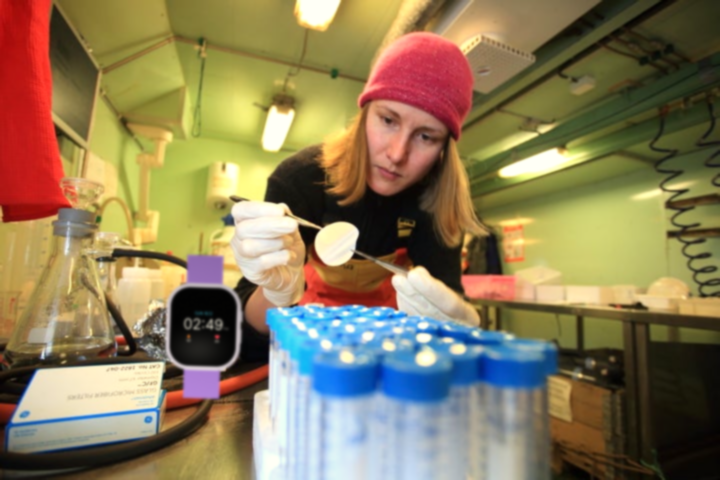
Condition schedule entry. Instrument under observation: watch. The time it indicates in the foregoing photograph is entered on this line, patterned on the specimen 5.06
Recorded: 2.49
